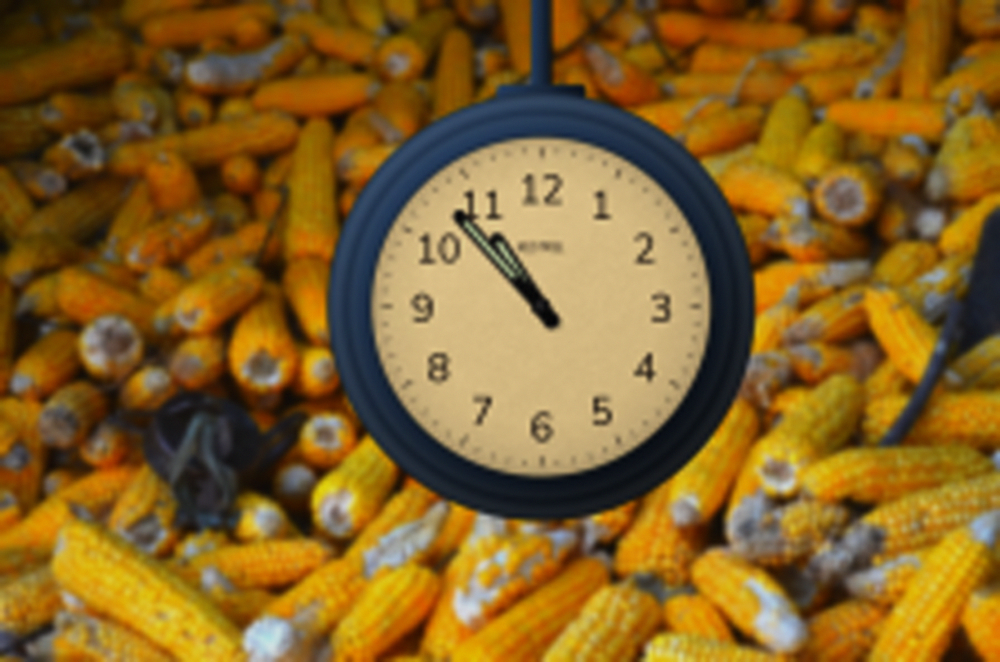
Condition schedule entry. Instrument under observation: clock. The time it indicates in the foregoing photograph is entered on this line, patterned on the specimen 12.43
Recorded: 10.53
